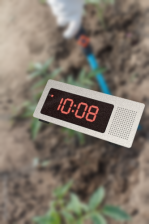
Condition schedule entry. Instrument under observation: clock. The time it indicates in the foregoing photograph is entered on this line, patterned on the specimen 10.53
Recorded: 10.08
